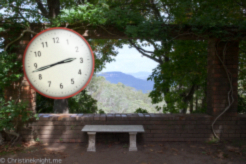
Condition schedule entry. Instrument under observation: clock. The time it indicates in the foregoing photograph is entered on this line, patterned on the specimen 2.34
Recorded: 2.43
